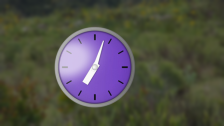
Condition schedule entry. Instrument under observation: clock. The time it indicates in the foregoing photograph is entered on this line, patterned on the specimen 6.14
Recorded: 7.03
